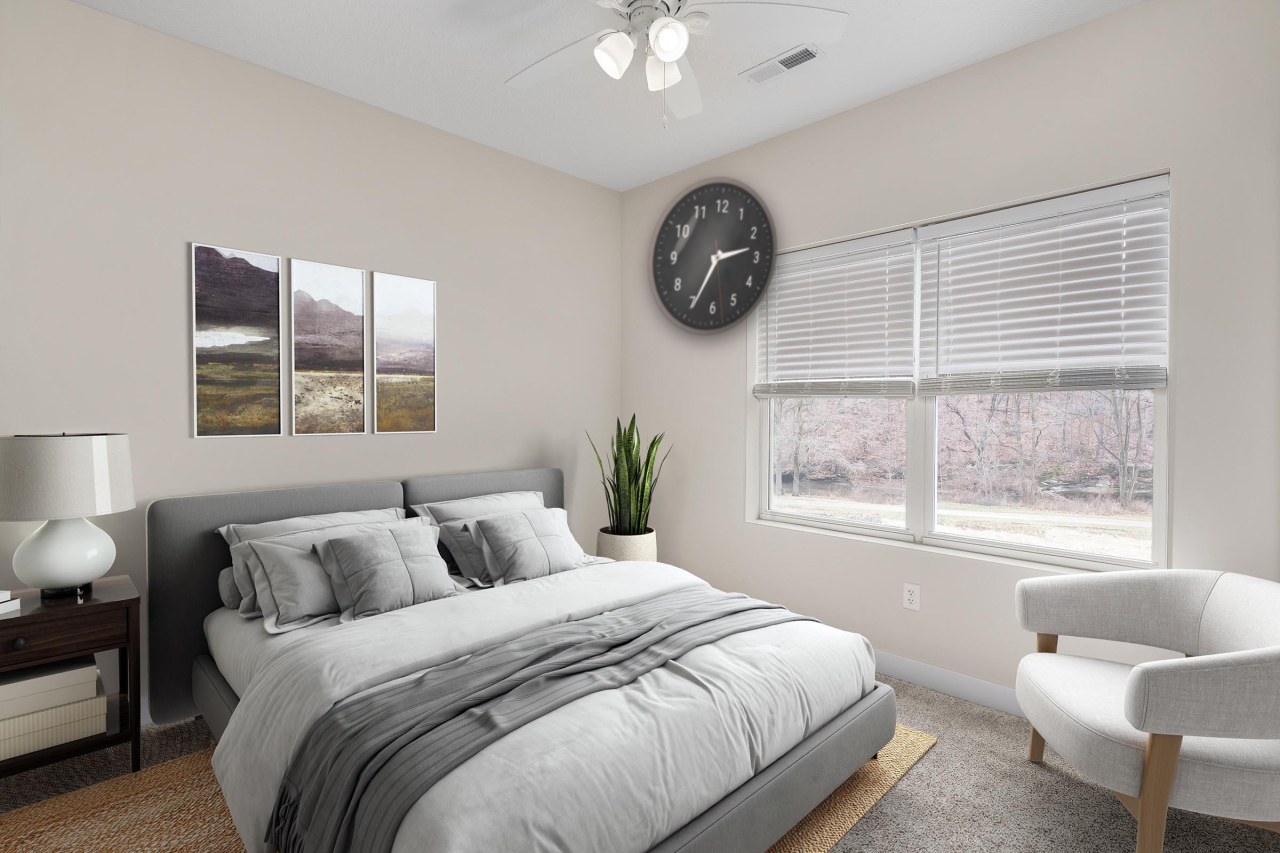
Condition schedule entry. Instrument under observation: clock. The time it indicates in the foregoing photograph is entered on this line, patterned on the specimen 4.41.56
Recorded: 2.34.28
